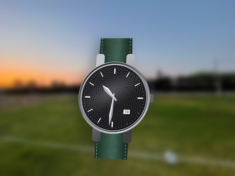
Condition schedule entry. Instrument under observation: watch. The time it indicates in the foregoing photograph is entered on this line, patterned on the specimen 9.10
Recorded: 10.31
